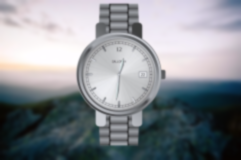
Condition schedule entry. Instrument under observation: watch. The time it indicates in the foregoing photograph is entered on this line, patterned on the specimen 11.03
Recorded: 12.31
